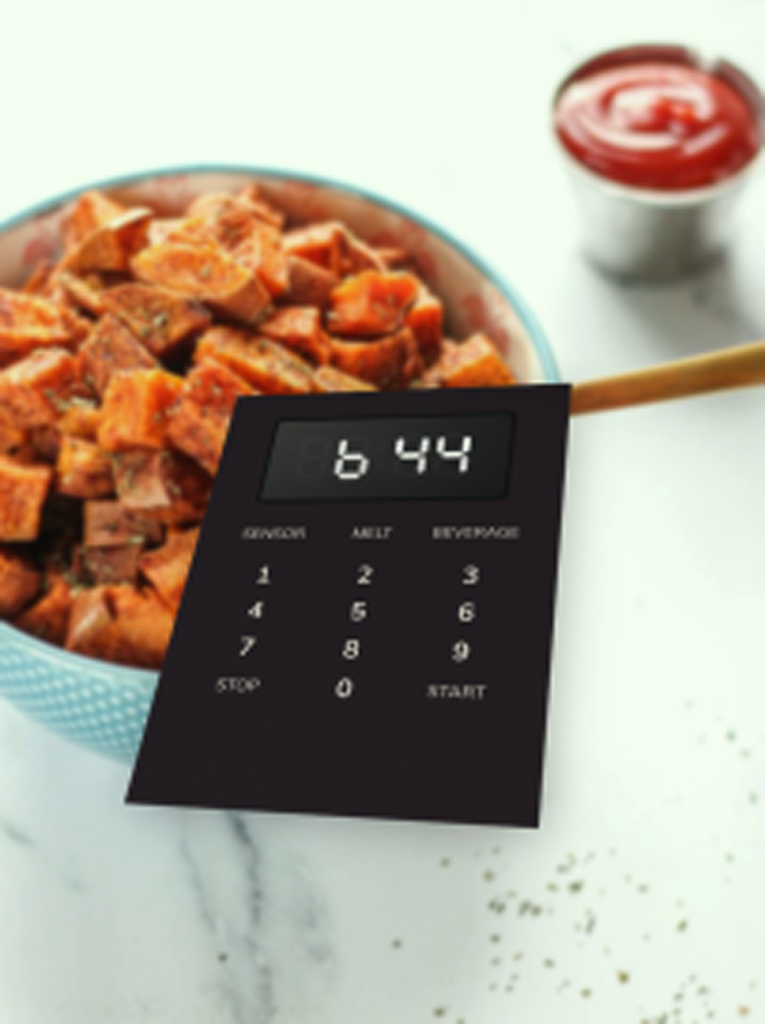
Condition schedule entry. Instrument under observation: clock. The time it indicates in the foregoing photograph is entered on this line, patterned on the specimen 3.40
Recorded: 6.44
